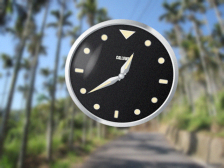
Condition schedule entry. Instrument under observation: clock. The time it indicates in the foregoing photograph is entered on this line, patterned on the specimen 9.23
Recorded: 12.39
